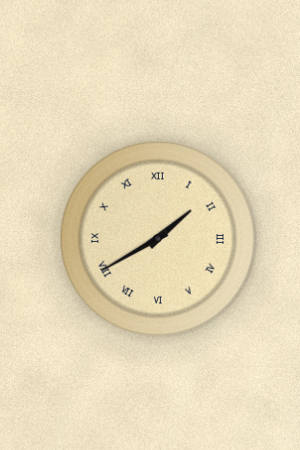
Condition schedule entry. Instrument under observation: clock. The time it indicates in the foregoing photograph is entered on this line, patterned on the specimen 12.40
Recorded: 1.40
